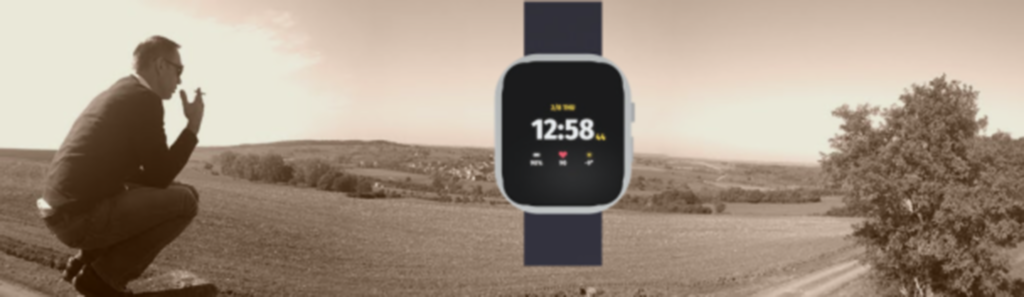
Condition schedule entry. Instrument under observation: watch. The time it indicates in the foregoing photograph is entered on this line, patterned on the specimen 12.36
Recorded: 12.58
